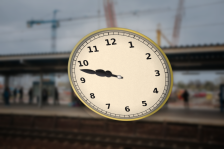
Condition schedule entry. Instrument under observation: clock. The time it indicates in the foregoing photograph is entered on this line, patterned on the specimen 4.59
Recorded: 9.48
